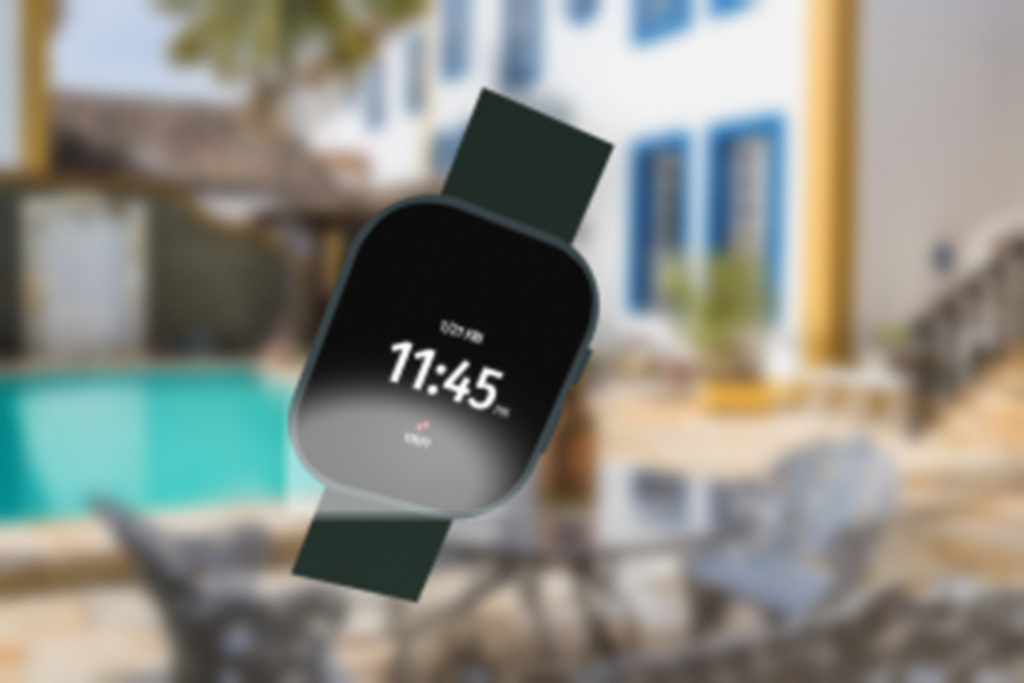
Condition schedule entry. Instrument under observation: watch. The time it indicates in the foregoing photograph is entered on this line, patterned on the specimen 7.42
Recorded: 11.45
